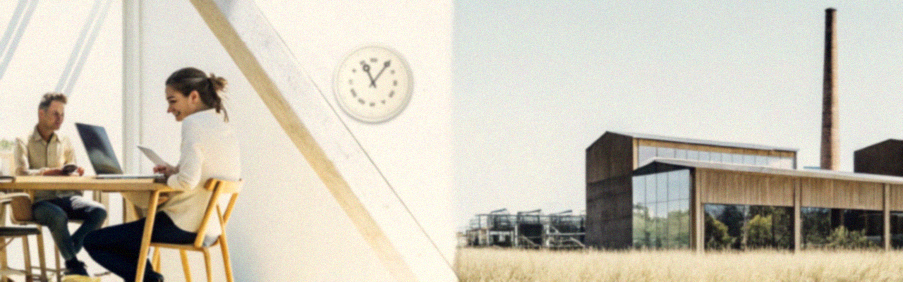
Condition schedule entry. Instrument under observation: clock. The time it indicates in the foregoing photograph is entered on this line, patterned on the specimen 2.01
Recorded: 11.06
